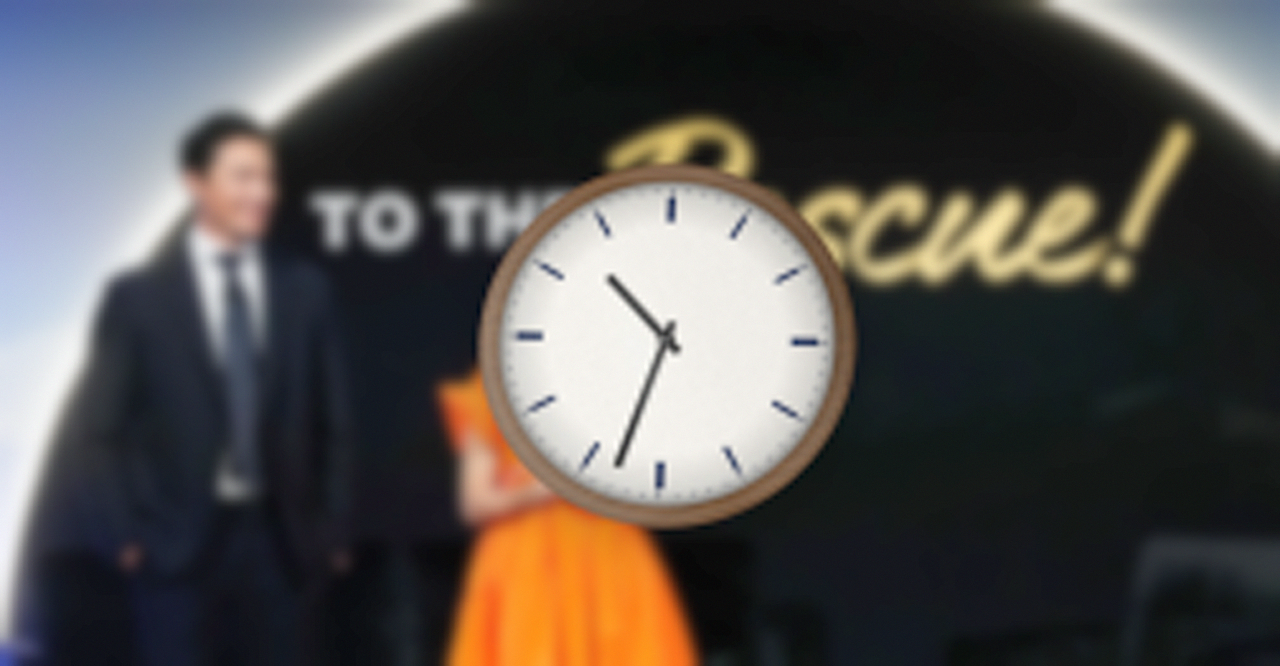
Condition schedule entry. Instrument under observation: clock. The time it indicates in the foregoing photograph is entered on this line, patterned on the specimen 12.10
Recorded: 10.33
